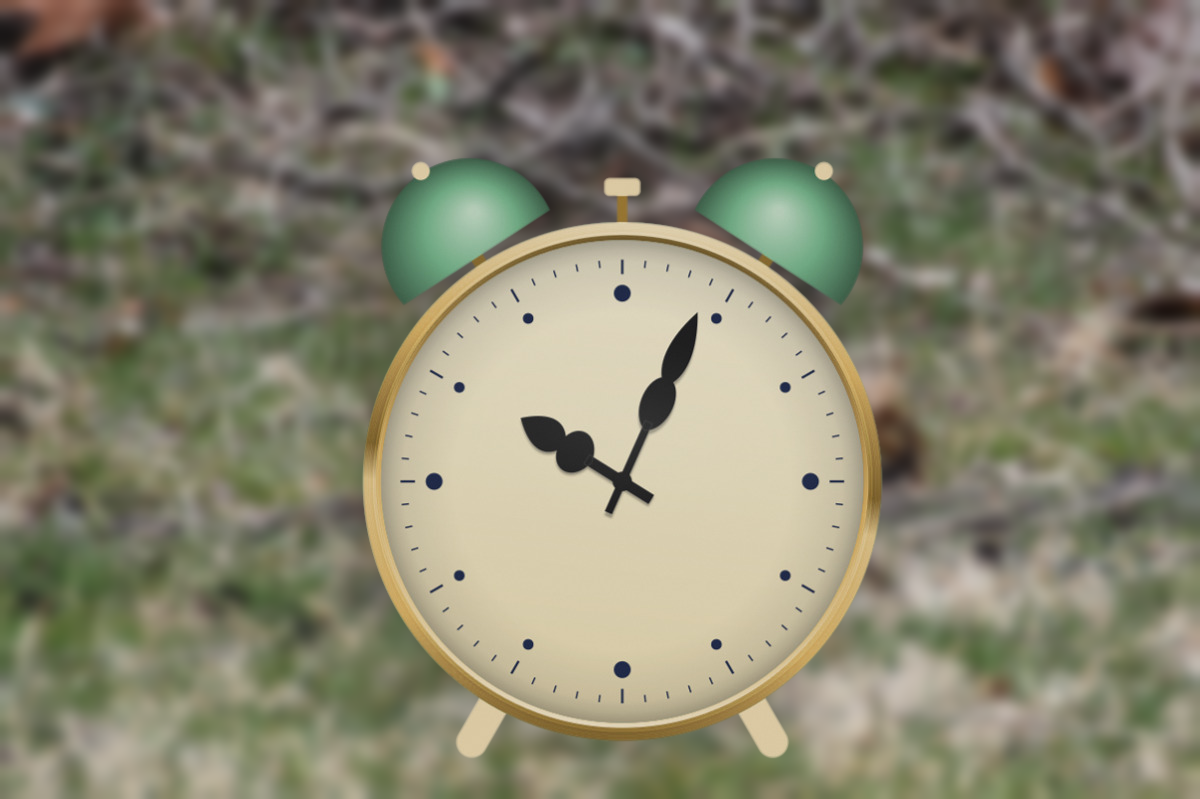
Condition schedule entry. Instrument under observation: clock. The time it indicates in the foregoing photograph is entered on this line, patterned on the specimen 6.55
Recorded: 10.04
